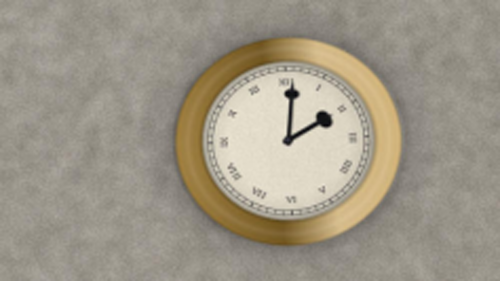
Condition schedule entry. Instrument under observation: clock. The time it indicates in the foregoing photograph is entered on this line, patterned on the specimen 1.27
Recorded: 2.01
